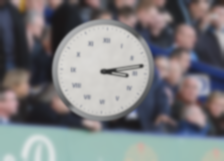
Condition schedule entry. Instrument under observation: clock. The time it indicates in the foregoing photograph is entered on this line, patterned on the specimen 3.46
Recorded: 3.13
